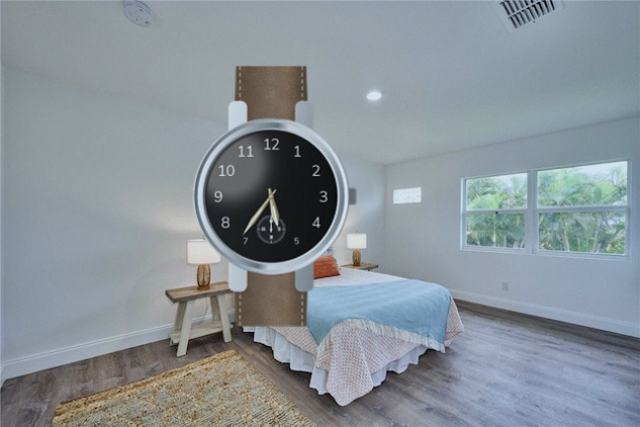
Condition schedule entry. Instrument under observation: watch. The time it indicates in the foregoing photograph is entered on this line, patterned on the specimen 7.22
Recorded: 5.36
